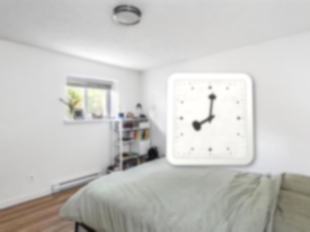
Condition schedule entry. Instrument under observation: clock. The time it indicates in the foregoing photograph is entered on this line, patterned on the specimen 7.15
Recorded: 8.01
